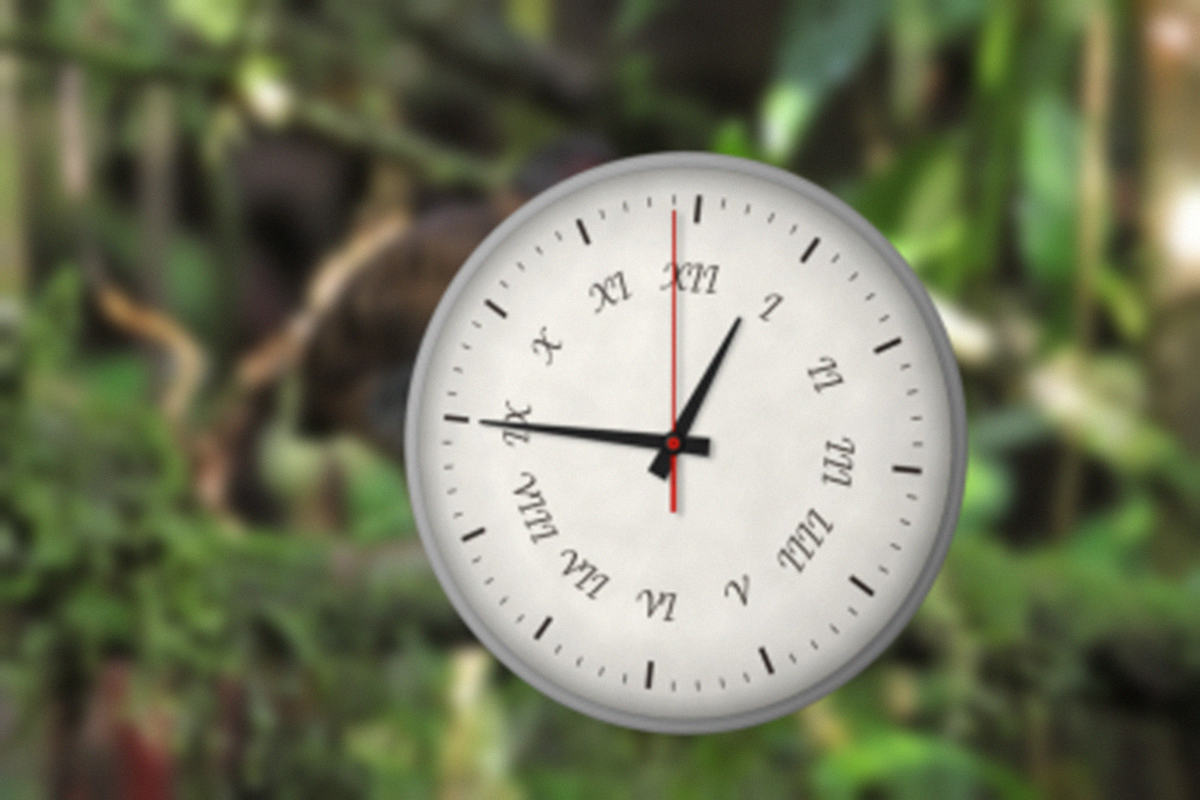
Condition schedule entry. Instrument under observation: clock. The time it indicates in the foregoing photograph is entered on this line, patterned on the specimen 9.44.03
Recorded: 12.44.59
